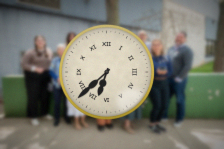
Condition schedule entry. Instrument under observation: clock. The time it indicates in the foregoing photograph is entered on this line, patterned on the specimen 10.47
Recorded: 6.38
